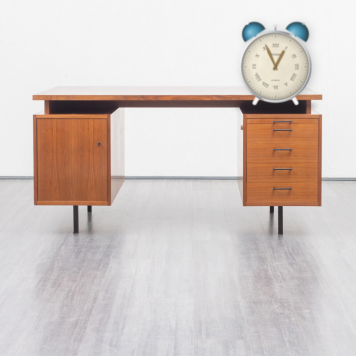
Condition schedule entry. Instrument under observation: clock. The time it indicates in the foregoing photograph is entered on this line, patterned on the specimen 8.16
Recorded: 12.56
